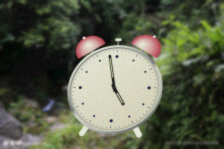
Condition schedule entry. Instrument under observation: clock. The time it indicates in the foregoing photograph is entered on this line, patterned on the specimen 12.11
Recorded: 4.58
